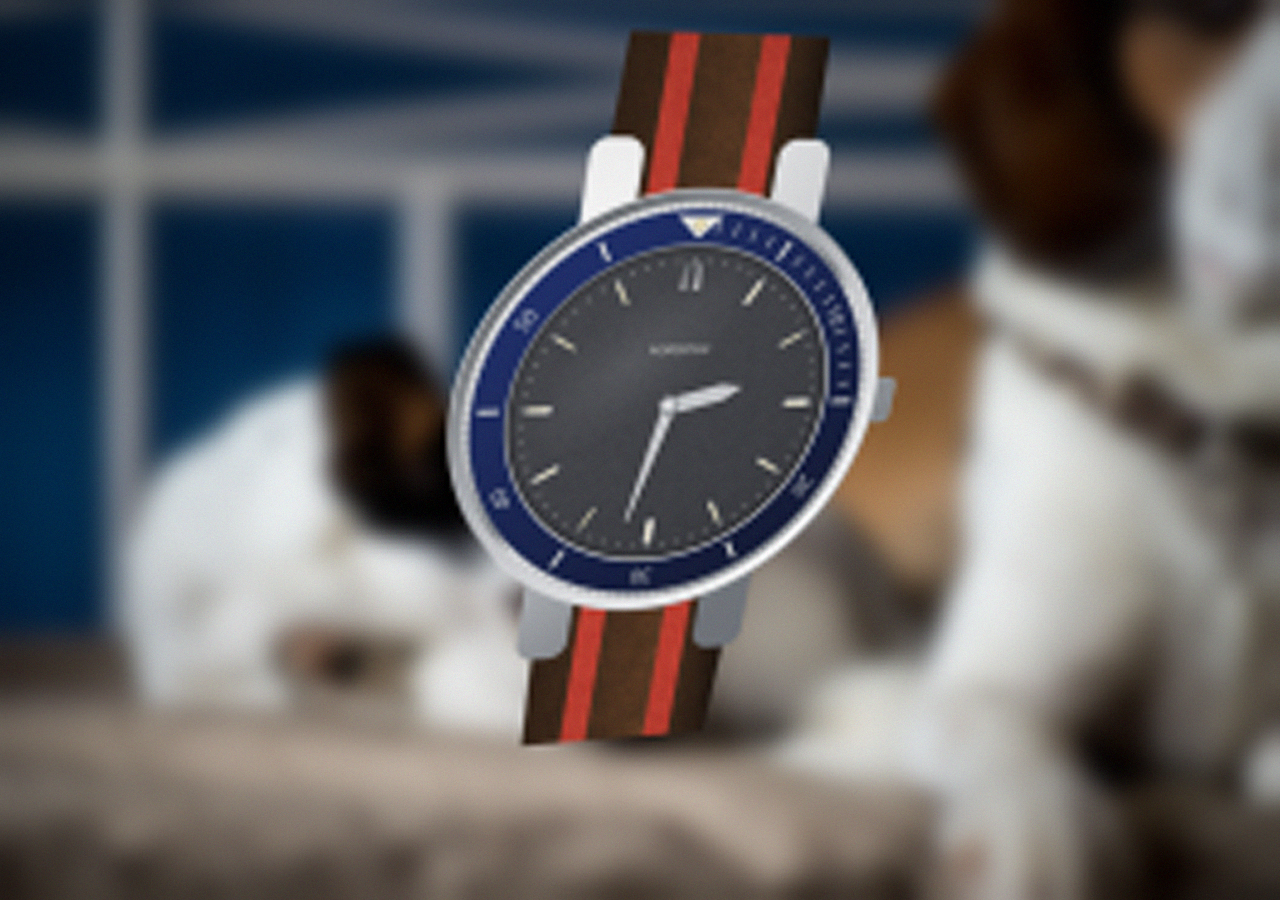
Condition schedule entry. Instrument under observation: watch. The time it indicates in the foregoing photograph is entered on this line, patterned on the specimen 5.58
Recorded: 2.32
